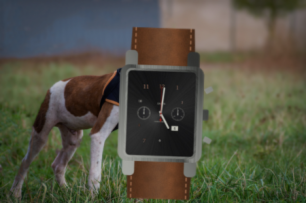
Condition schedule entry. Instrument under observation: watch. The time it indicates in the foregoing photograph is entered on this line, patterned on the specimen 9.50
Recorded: 5.01
